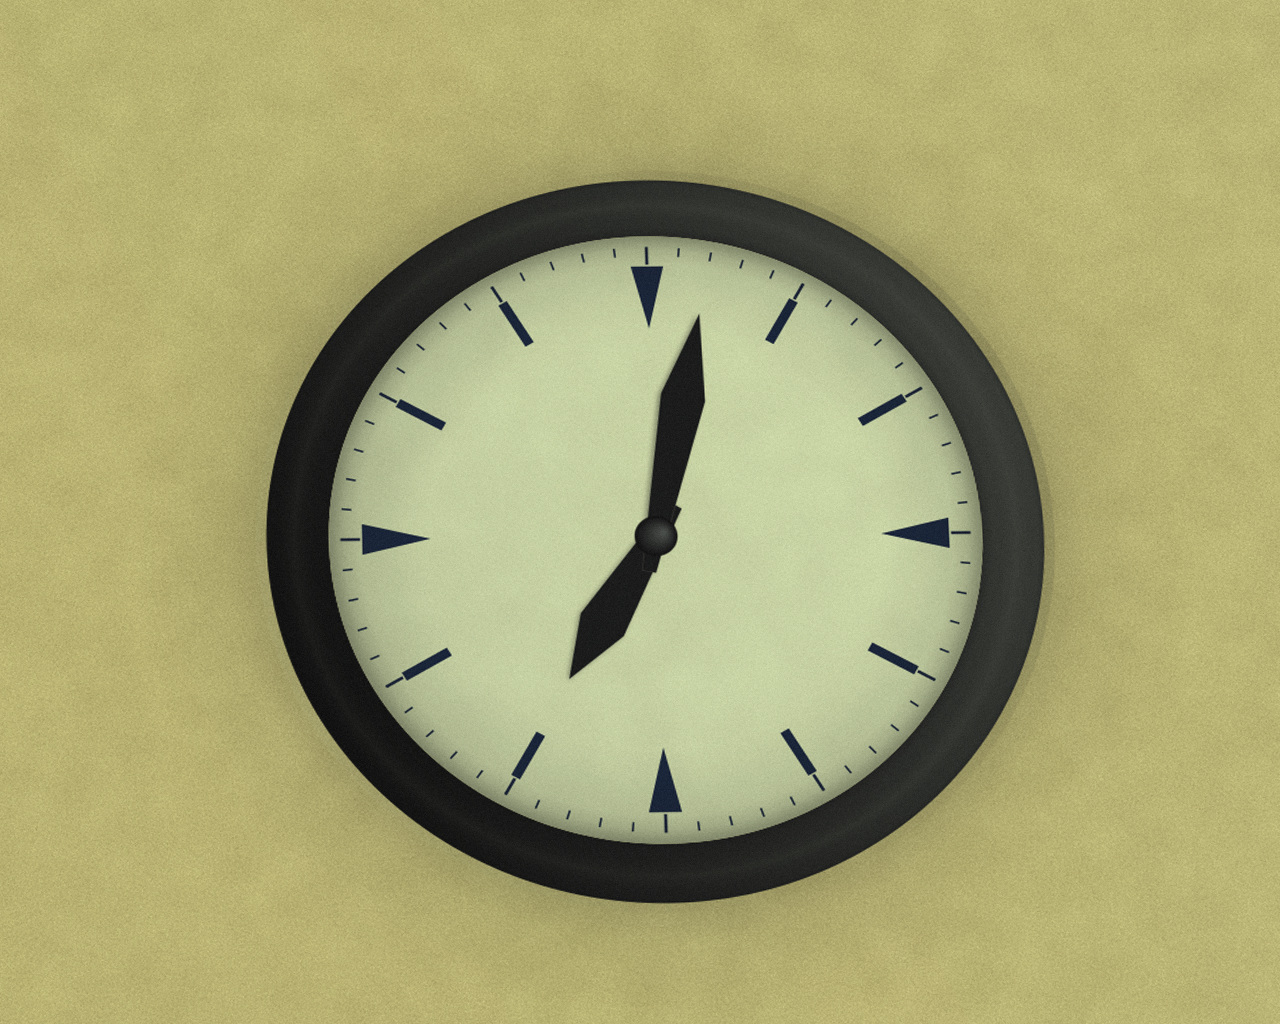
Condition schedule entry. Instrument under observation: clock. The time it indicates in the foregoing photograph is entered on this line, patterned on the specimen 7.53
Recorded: 7.02
